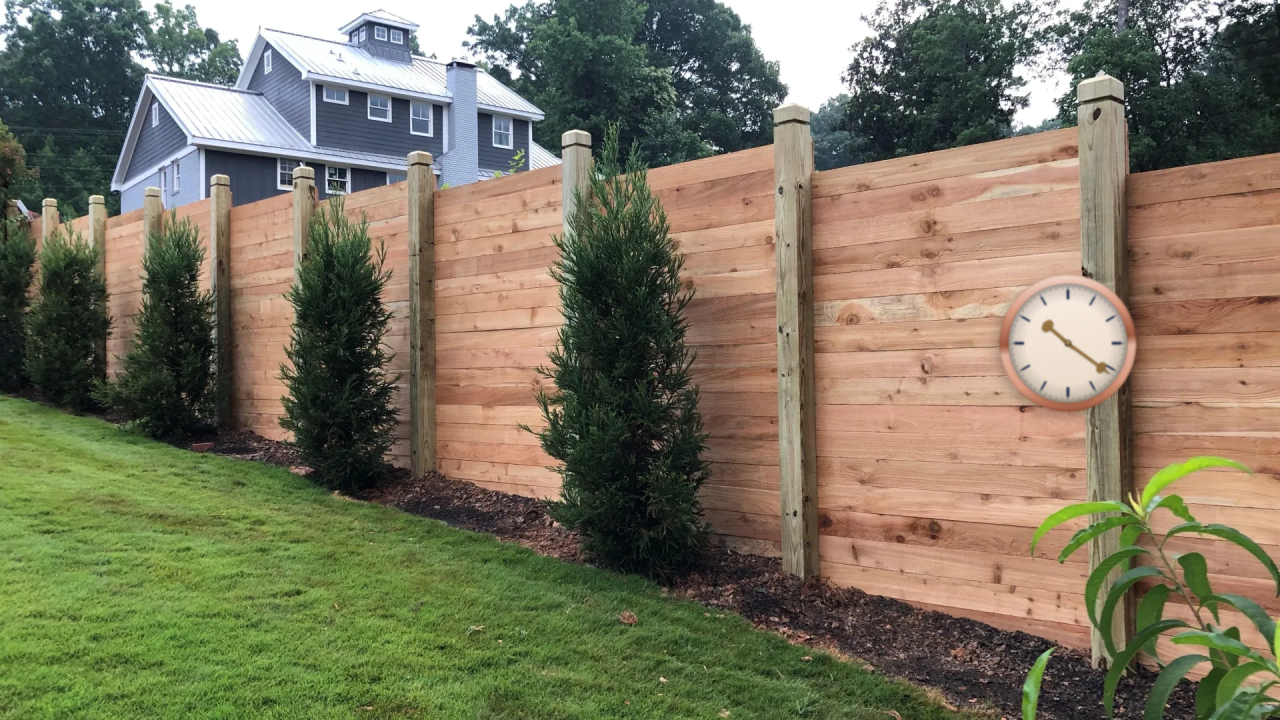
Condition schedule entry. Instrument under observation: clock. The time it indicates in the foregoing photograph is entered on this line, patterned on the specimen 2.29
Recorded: 10.21
